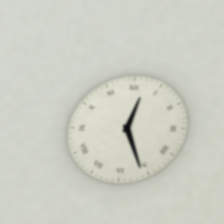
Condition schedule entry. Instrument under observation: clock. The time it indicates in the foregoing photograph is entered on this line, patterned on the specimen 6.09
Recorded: 12.26
